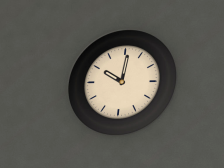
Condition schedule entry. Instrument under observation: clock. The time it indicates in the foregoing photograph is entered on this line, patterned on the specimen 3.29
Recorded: 10.01
